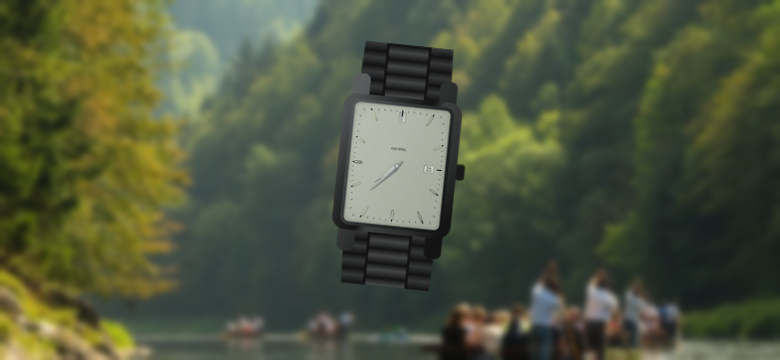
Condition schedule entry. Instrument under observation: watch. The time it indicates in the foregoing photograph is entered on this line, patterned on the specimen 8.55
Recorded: 7.37
